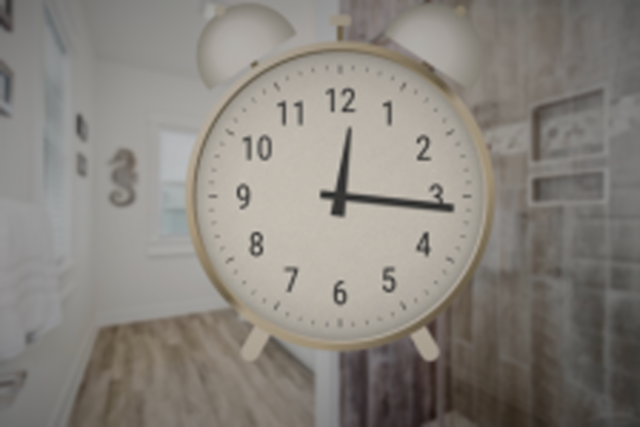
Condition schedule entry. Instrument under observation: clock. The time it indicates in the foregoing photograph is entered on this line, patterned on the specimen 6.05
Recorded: 12.16
